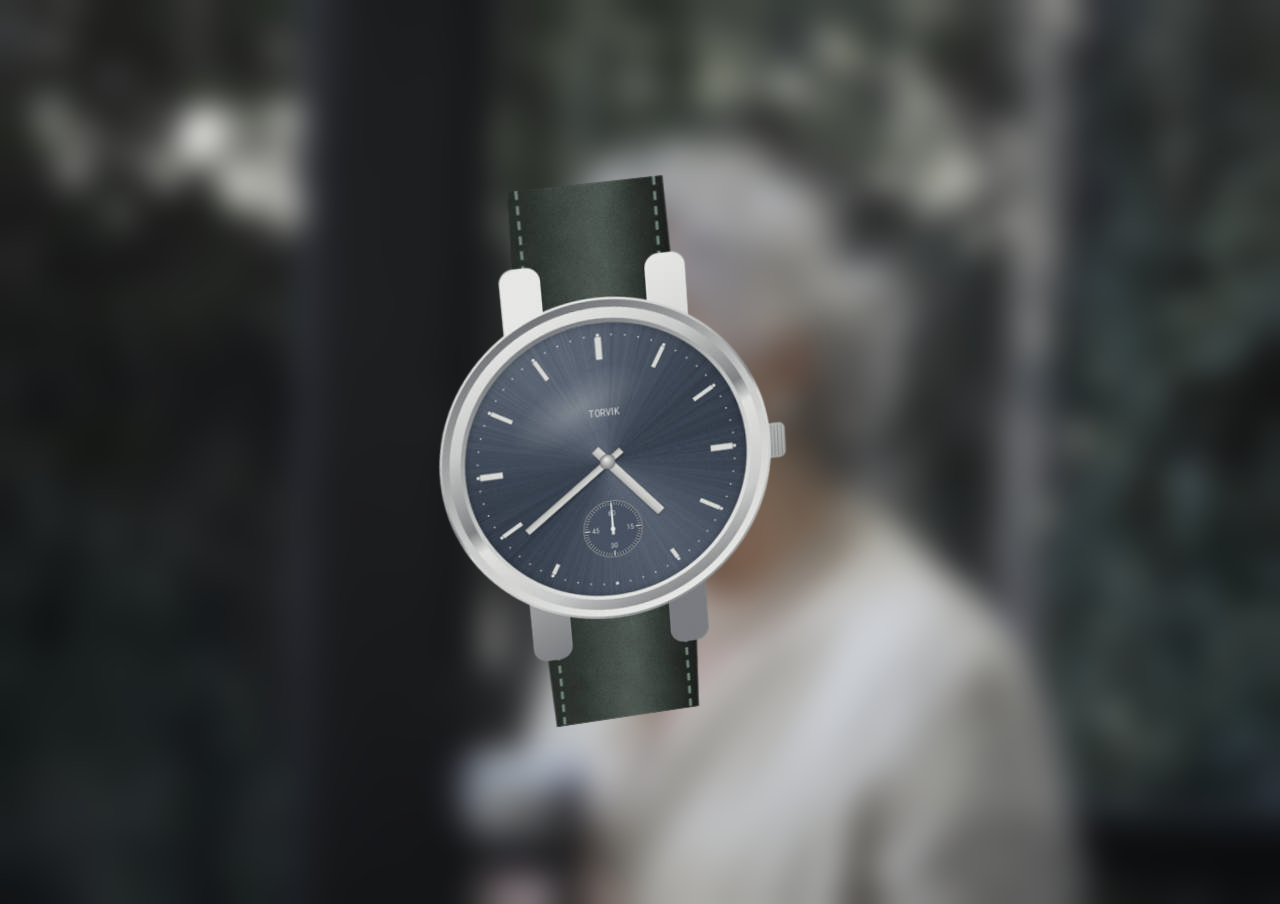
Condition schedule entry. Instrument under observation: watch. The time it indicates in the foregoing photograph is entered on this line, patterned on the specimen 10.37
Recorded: 4.39
